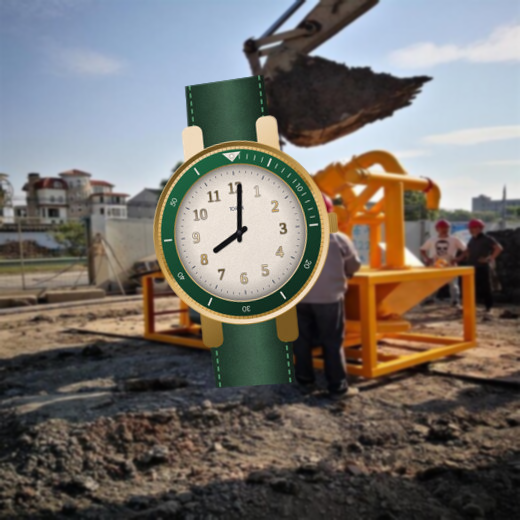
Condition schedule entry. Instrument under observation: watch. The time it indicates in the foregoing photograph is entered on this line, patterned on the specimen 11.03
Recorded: 8.01
